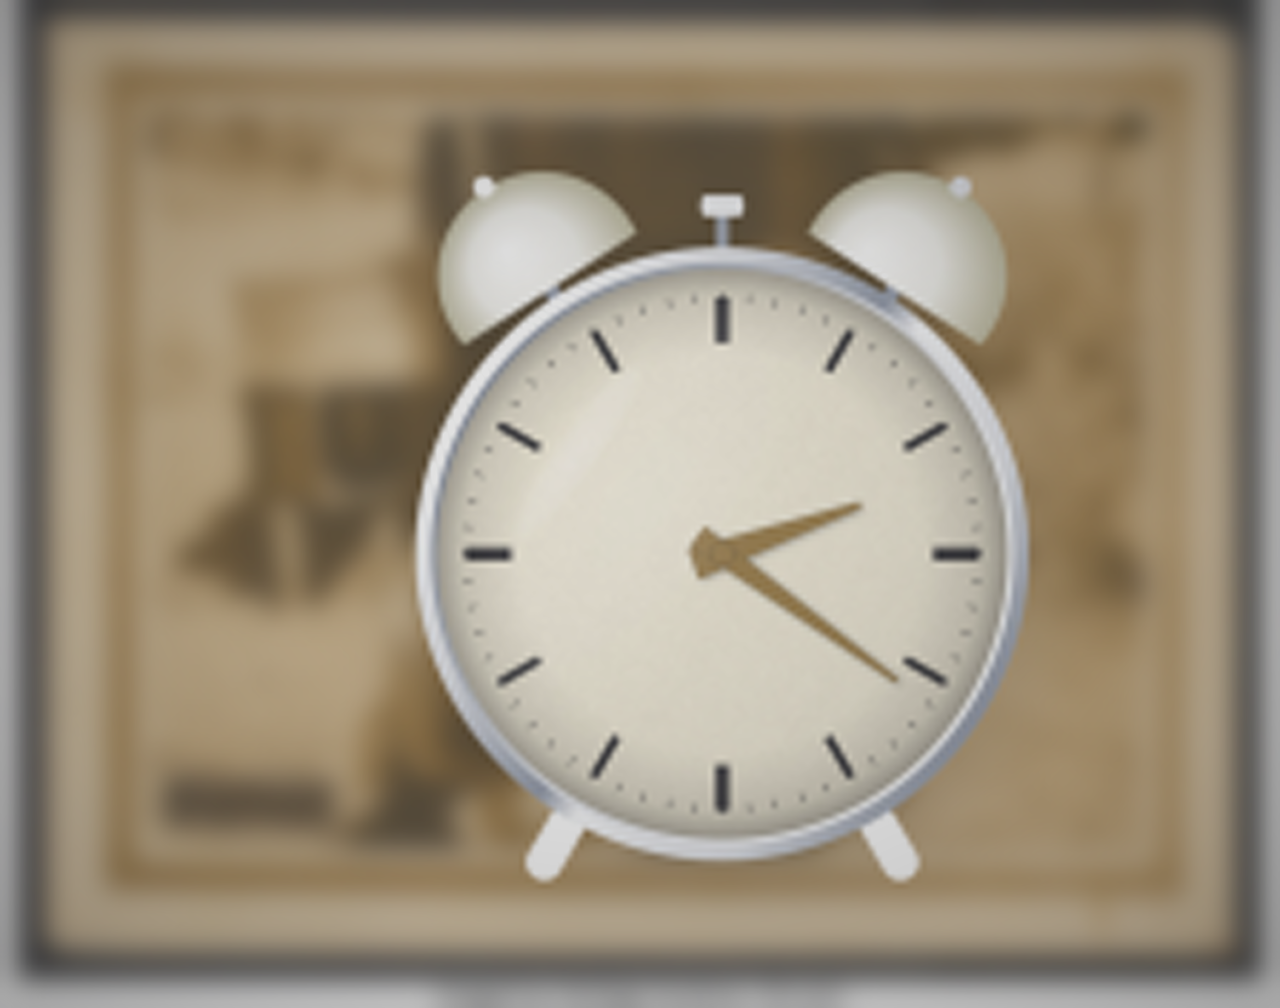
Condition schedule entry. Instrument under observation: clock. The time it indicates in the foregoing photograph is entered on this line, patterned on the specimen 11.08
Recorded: 2.21
